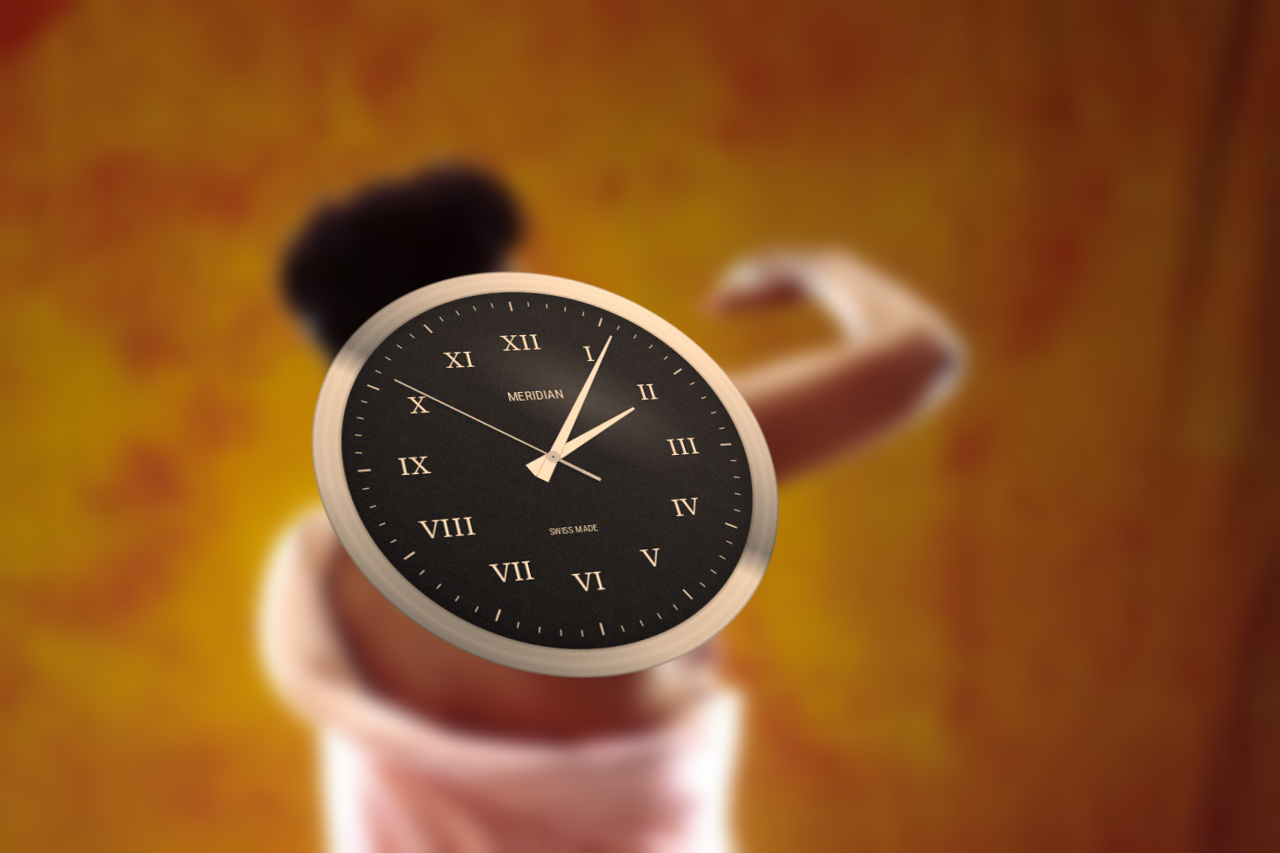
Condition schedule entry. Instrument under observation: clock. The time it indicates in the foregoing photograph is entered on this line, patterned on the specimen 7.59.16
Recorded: 2.05.51
